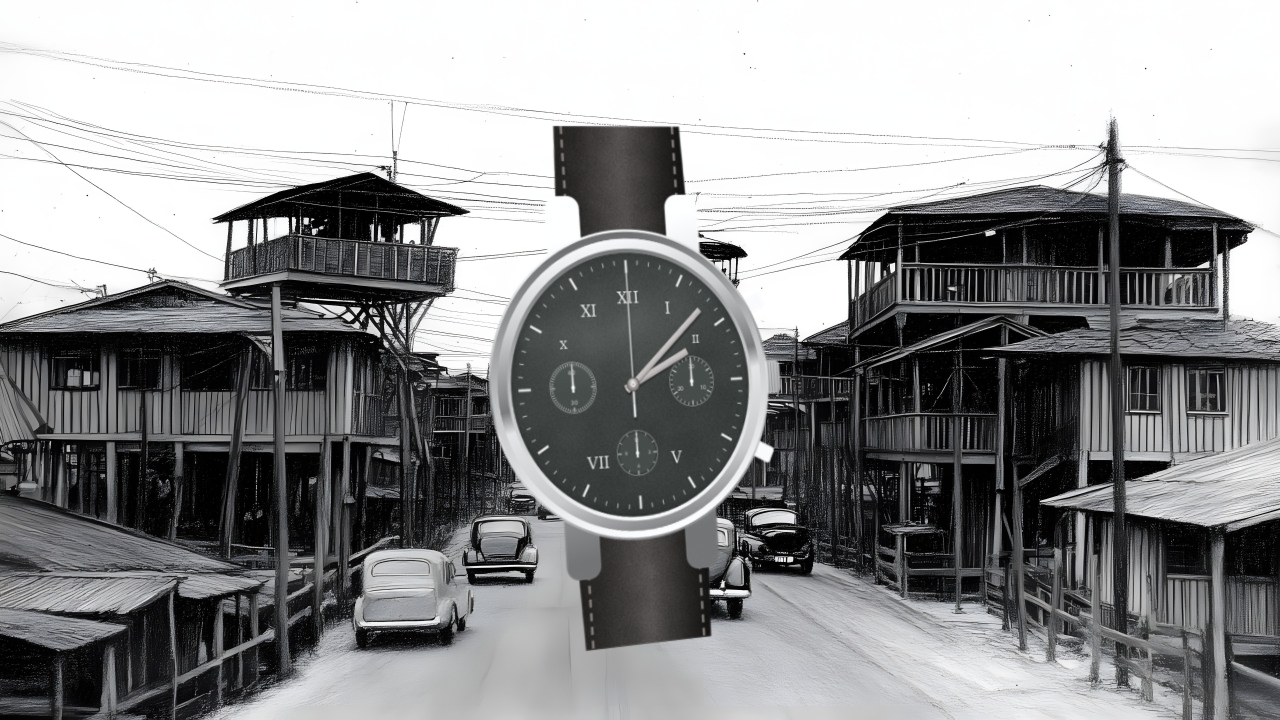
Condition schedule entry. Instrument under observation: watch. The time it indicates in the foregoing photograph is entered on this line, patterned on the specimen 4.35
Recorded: 2.08
